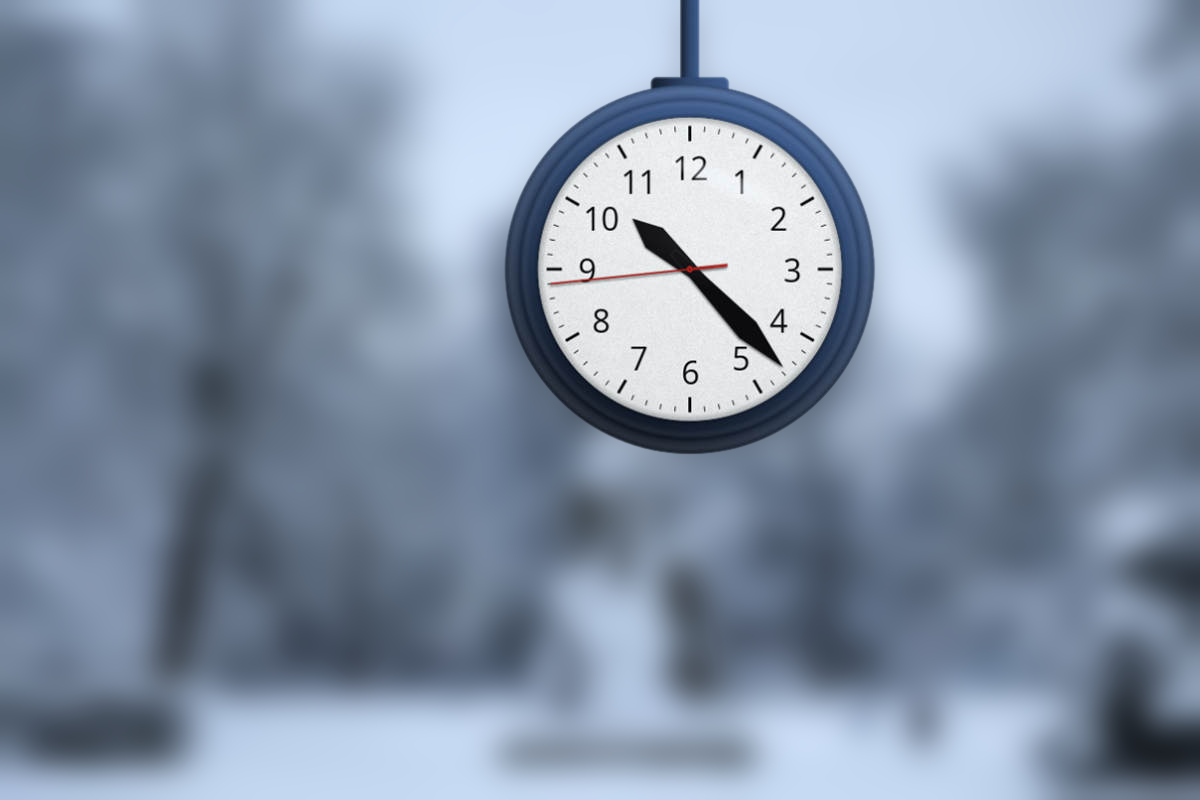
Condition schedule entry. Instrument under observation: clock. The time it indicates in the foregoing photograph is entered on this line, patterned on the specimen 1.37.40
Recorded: 10.22.44
